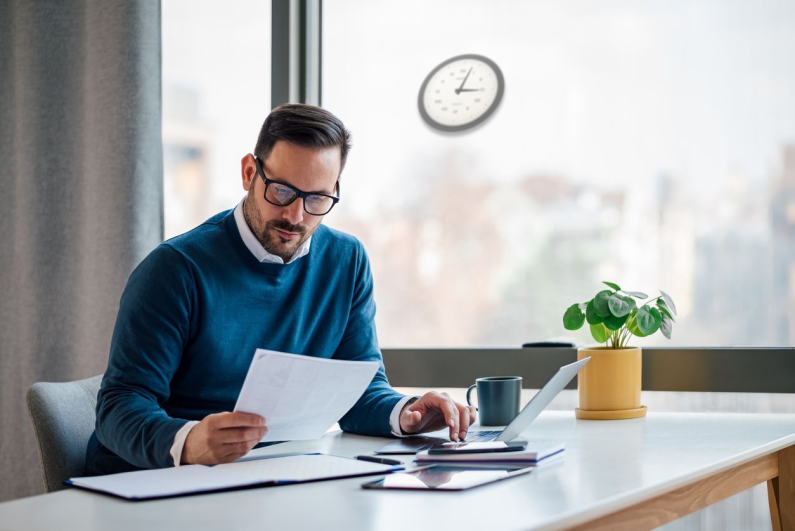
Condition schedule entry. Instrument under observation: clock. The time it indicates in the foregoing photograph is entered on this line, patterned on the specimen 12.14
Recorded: 3.03
